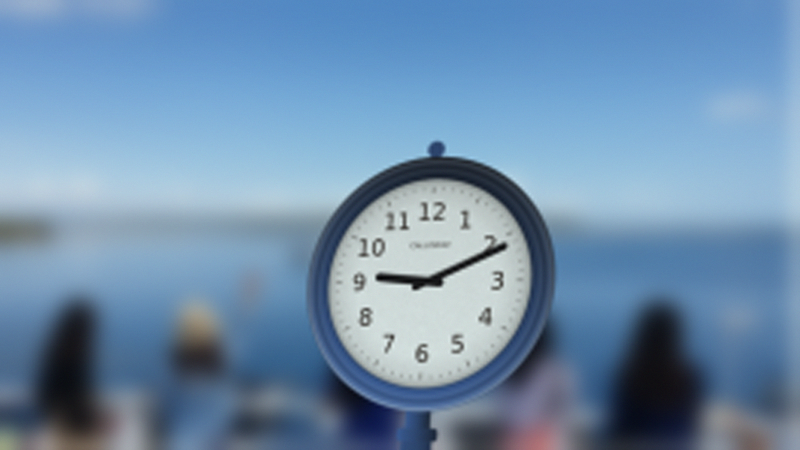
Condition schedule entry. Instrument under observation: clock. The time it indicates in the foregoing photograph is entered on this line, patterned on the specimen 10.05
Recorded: 9.11
